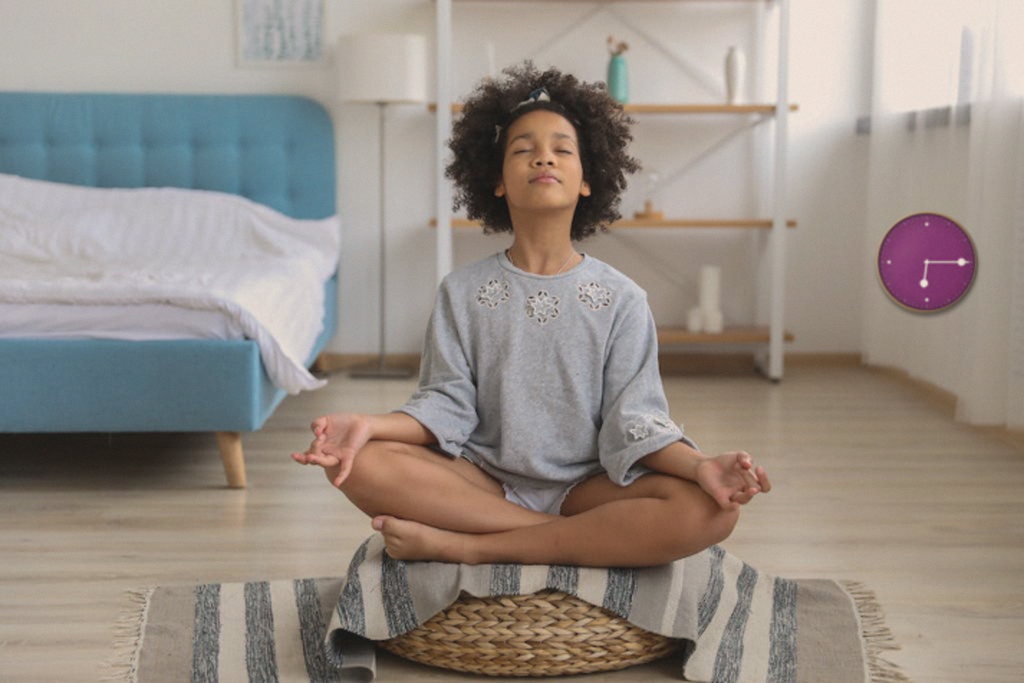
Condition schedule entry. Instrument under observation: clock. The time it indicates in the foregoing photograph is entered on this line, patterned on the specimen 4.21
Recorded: 6.15
